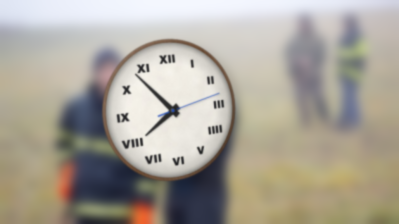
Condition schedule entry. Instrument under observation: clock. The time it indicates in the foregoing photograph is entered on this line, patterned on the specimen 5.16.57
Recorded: 7.53.13
